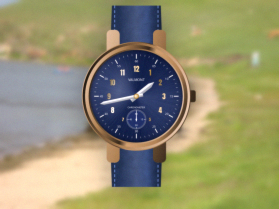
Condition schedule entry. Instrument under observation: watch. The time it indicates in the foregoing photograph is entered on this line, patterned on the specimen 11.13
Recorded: 1.43
